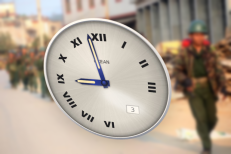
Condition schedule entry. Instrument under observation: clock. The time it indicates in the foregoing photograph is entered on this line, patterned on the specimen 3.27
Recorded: 8.58
